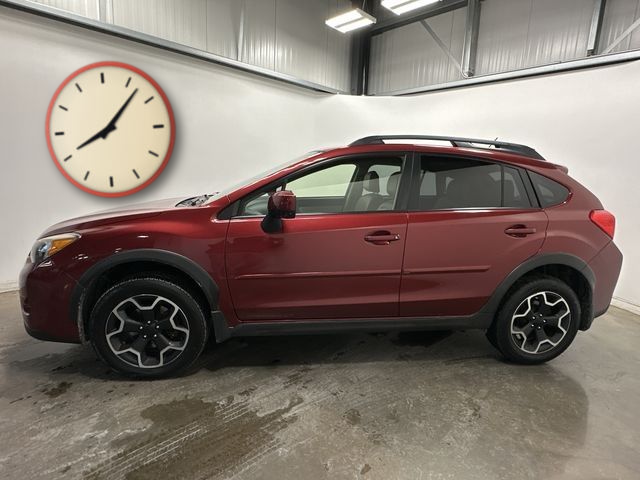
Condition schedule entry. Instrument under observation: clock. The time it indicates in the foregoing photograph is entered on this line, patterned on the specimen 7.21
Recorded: 8.07
